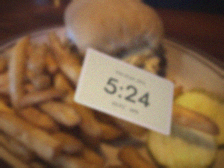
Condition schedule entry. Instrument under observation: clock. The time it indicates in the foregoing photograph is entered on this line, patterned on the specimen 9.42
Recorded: 5.24
